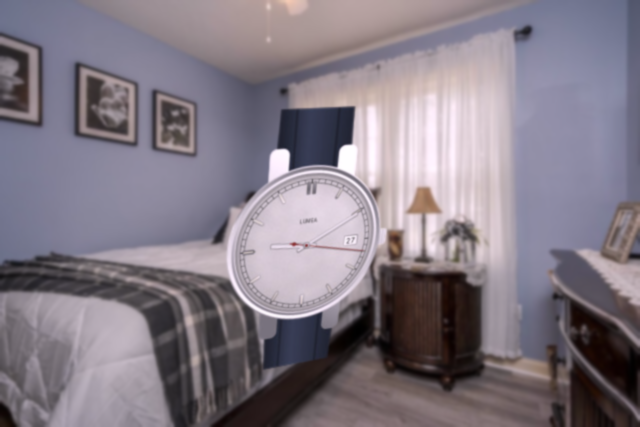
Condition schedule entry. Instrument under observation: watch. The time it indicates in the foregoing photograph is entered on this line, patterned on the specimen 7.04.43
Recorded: 9.10.17
